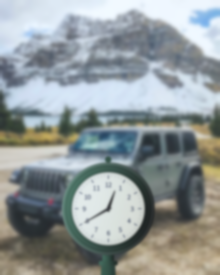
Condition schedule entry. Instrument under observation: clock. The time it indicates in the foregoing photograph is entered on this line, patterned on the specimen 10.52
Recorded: 12.40
